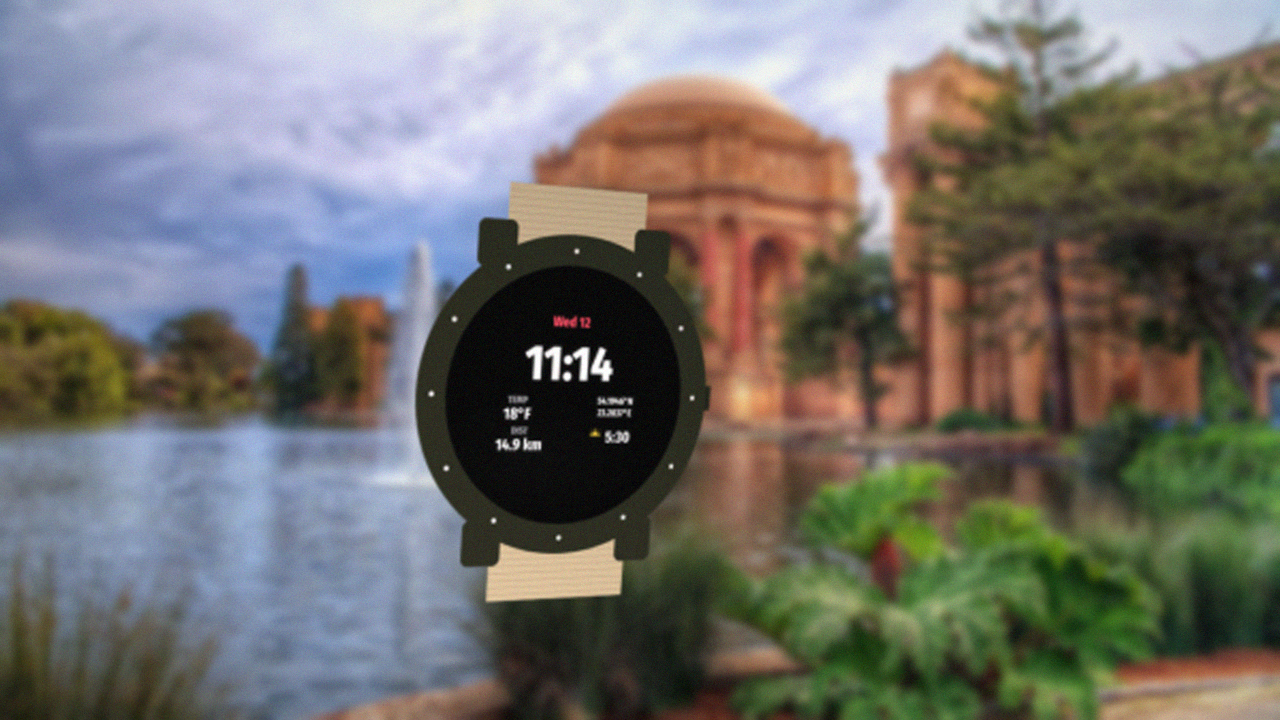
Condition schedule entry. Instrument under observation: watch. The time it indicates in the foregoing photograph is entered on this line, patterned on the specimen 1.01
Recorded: 11.14
